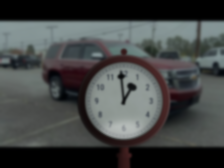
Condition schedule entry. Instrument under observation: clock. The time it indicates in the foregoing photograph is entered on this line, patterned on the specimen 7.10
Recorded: 12.59
